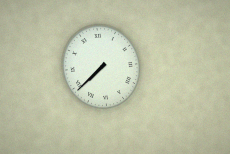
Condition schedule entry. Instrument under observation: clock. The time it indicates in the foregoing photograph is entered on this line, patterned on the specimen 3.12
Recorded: 7.39
